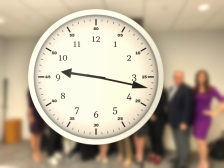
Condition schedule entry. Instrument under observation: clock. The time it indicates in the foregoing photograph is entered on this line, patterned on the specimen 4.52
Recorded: 9.17
